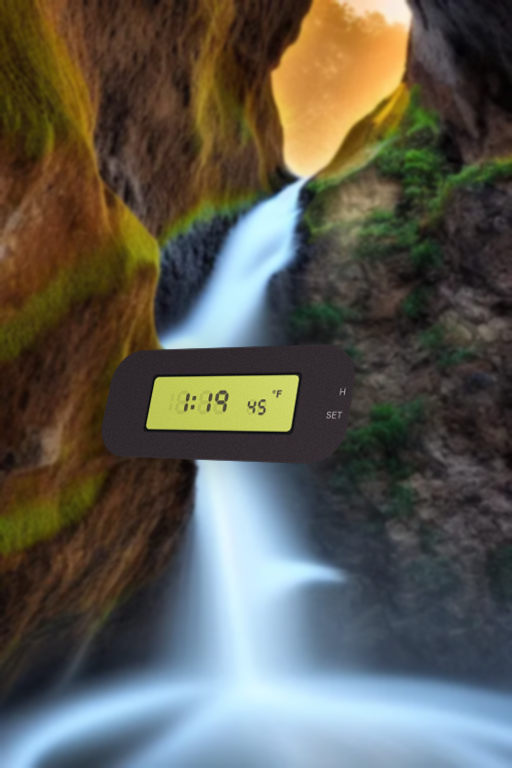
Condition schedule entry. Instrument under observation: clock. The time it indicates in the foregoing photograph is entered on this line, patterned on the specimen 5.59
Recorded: 1.19
